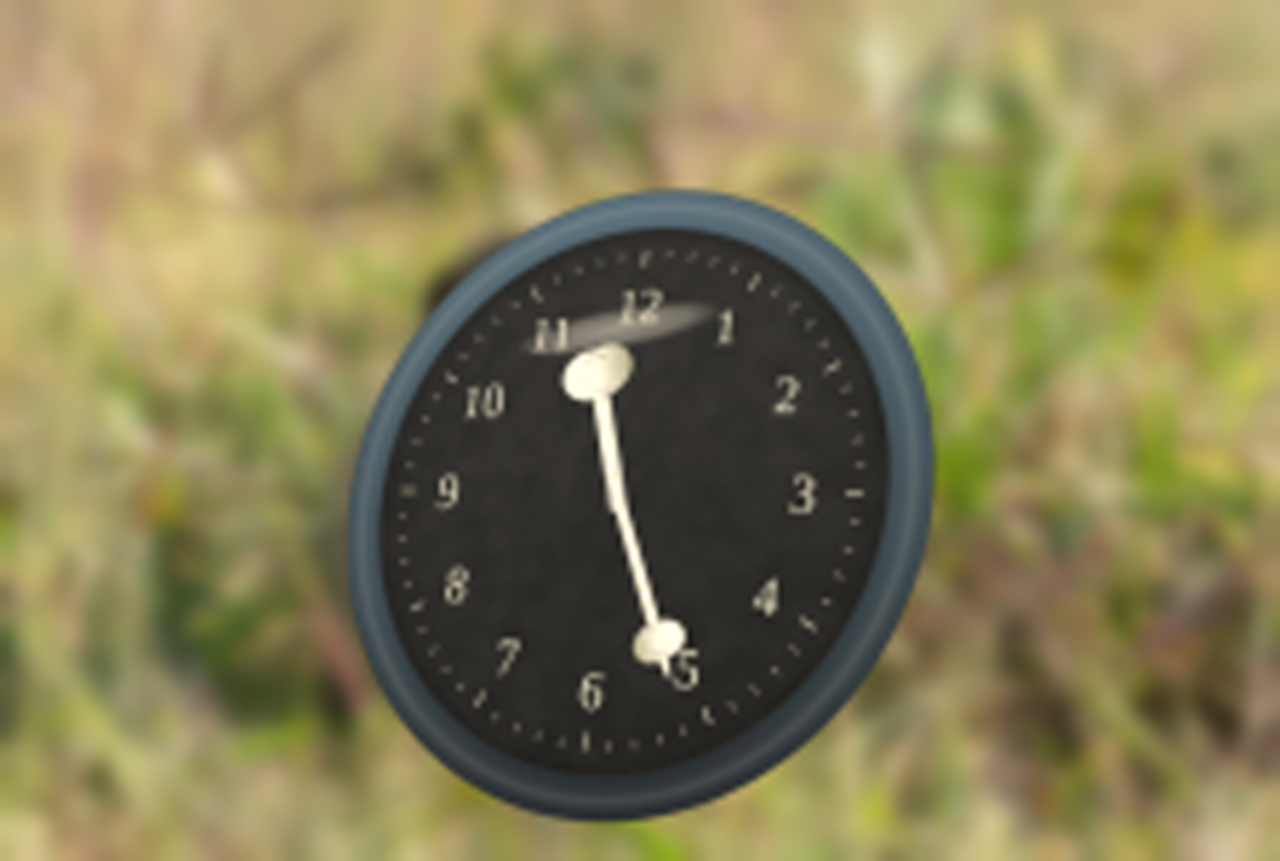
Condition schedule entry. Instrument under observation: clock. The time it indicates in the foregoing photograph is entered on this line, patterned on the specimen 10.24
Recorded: 11.26
